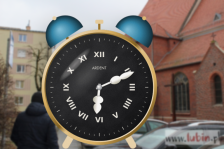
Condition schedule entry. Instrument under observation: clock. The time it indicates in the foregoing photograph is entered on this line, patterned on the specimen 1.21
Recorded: 6.11
